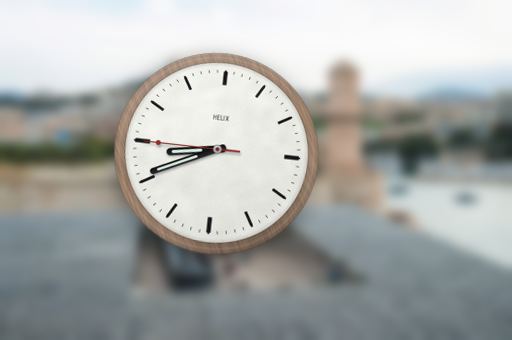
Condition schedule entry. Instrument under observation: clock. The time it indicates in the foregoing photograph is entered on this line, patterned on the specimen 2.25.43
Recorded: 8.40.45
